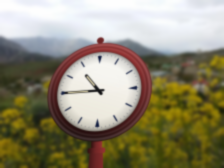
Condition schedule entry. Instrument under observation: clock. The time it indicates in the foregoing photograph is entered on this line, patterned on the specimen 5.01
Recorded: 10.45
